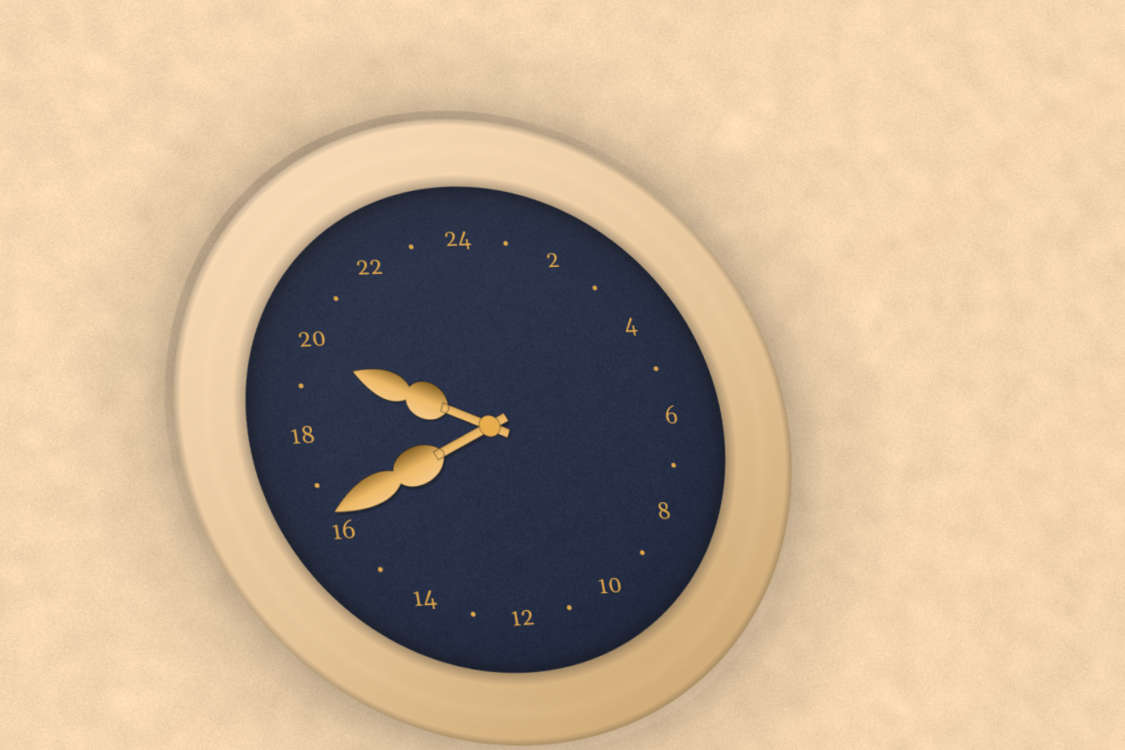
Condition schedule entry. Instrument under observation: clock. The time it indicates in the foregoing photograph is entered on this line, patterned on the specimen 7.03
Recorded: 19.41
